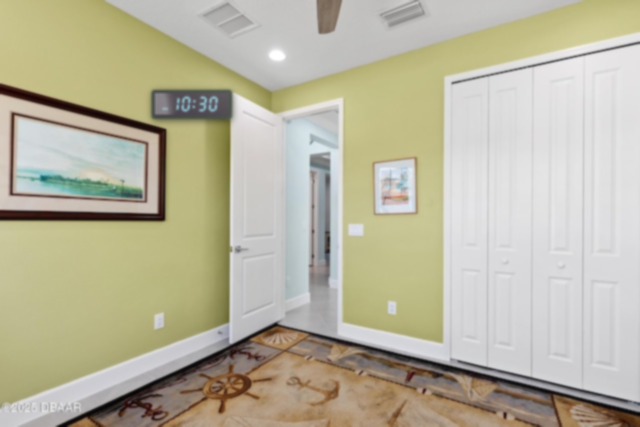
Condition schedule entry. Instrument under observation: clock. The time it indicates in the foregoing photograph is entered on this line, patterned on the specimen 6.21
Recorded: 10.30
